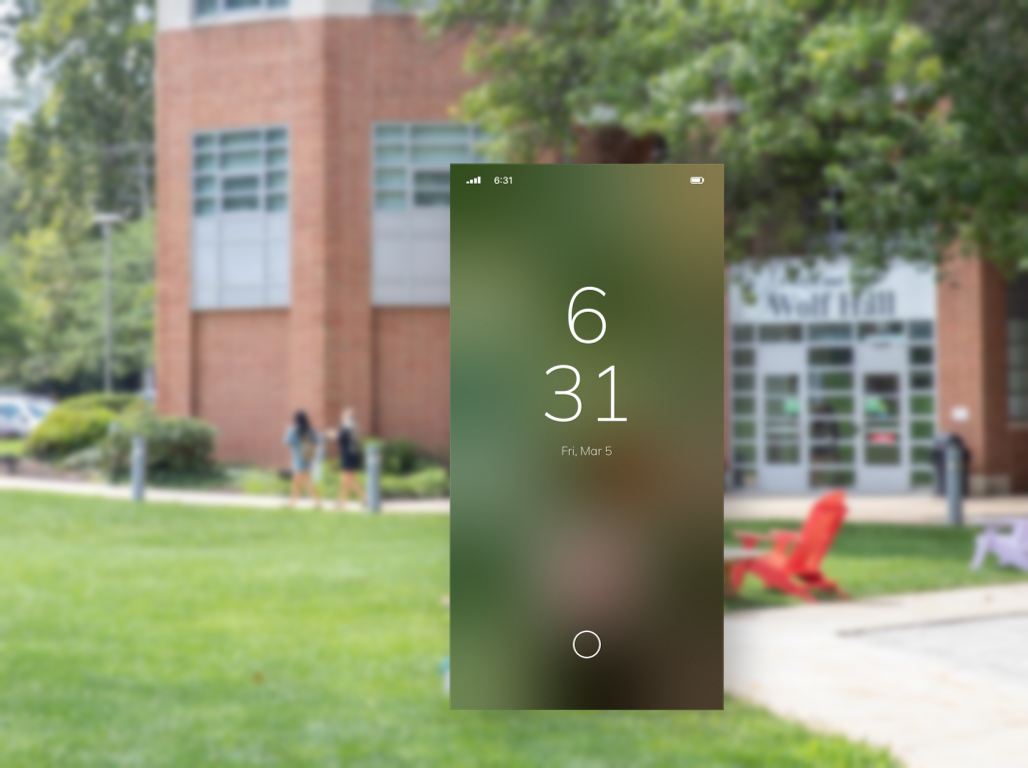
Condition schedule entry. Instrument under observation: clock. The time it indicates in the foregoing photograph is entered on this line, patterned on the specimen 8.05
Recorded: 6.31
